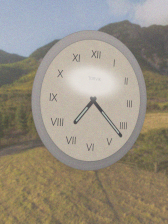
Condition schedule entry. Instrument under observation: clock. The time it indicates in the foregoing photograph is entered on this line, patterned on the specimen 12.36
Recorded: 7.22
